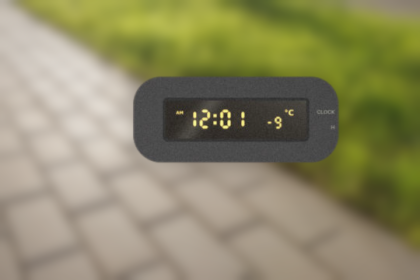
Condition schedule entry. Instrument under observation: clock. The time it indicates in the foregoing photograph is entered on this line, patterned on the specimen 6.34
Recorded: 12.01
